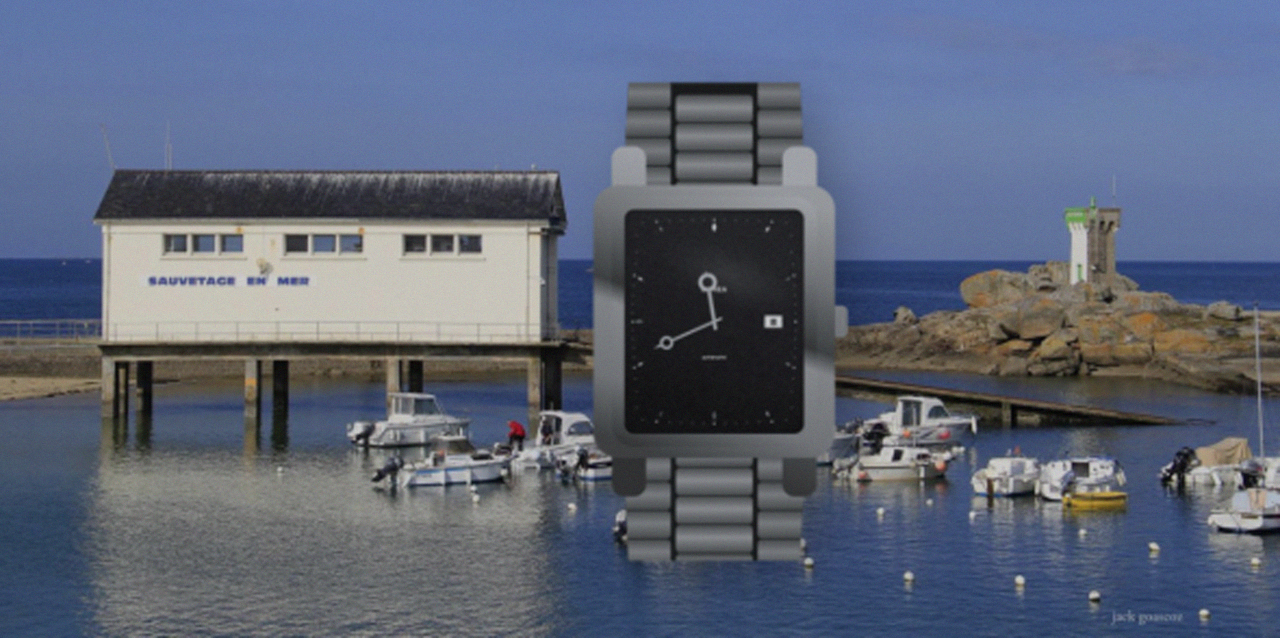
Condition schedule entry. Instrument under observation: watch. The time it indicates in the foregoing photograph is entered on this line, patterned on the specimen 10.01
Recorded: 11.41
